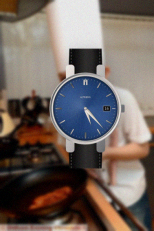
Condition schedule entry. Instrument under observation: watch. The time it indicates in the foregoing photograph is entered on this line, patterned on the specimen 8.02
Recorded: 5.23
